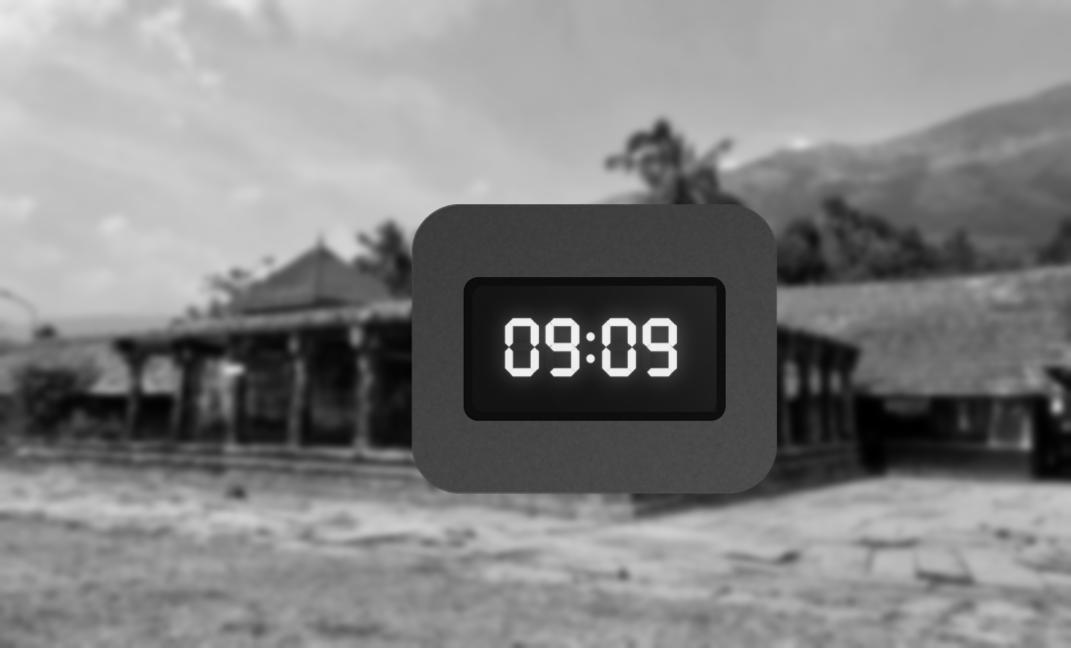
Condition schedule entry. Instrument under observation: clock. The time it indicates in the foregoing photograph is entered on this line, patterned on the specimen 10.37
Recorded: 9.09
